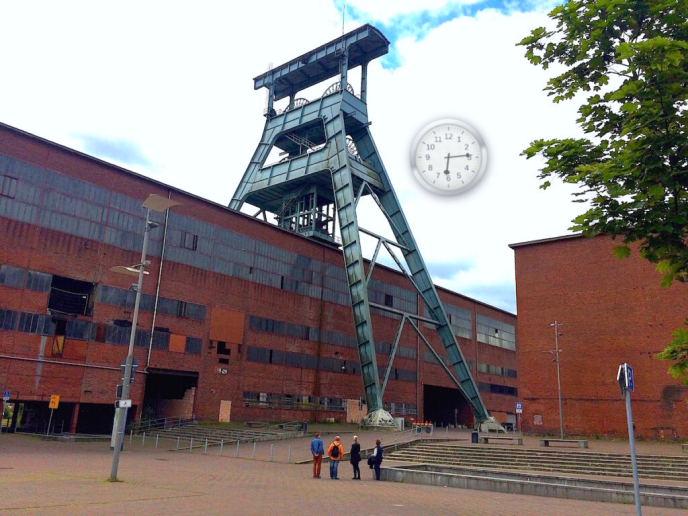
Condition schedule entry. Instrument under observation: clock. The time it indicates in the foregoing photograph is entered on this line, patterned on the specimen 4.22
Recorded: 6.14
